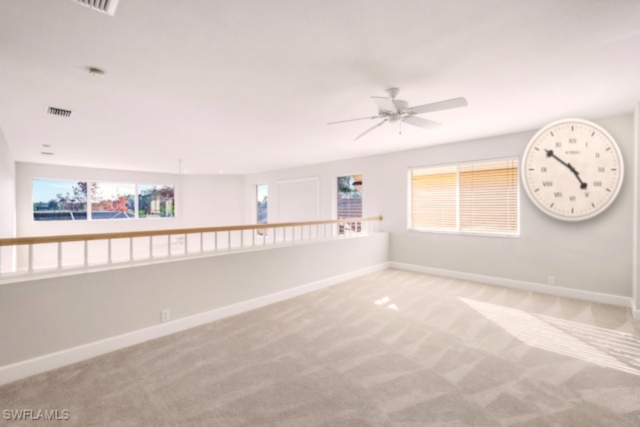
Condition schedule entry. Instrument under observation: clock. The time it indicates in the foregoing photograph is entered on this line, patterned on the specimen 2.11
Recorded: 4.51
